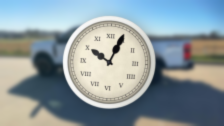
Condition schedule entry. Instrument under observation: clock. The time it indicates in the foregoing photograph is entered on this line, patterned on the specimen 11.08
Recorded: 10.04
